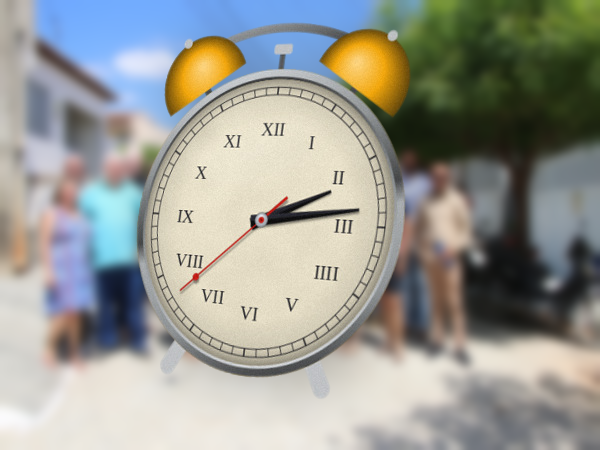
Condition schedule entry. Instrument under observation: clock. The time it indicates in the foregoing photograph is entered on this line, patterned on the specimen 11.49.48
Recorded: 2.13.38
